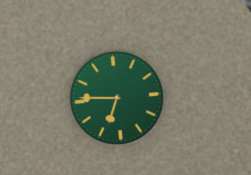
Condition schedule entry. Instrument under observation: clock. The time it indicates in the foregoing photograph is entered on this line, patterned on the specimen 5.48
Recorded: 6.46
